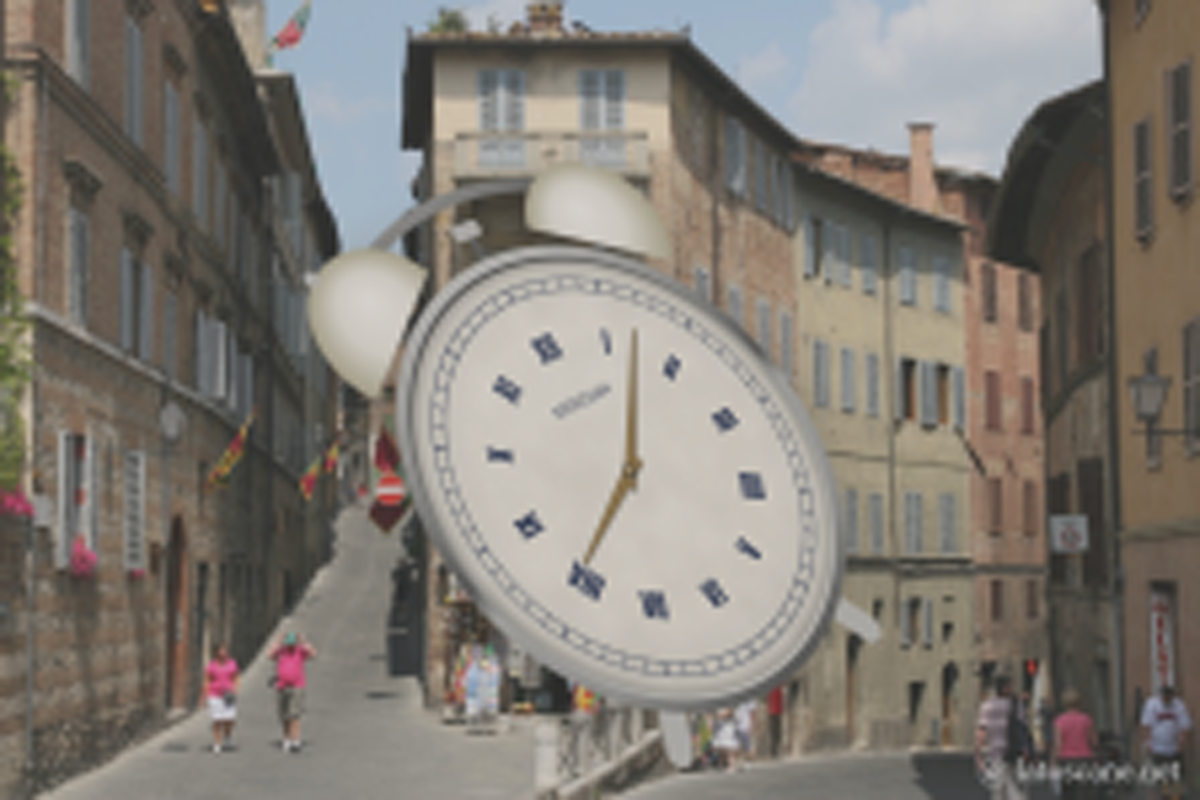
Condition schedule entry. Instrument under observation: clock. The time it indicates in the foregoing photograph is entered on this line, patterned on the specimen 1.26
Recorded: 8.07
